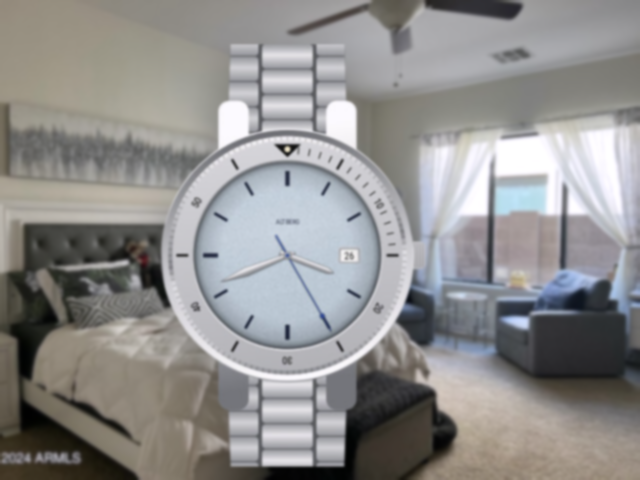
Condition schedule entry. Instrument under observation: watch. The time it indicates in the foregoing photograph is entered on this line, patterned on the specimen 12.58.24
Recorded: 3.41.25
